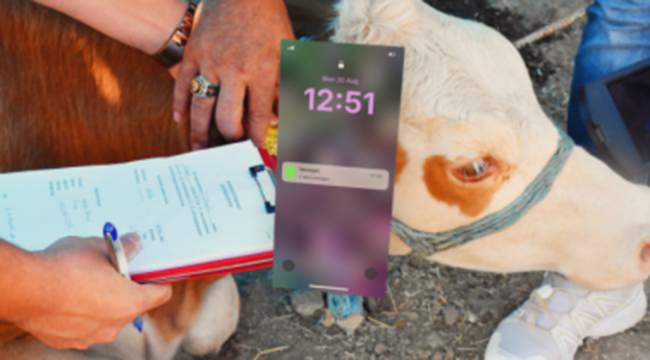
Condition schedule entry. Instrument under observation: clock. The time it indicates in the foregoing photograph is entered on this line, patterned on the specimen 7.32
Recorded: 12.51
